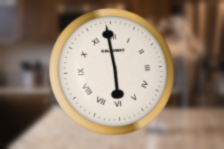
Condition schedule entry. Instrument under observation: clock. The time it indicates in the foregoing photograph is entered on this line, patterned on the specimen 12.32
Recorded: 5.59
